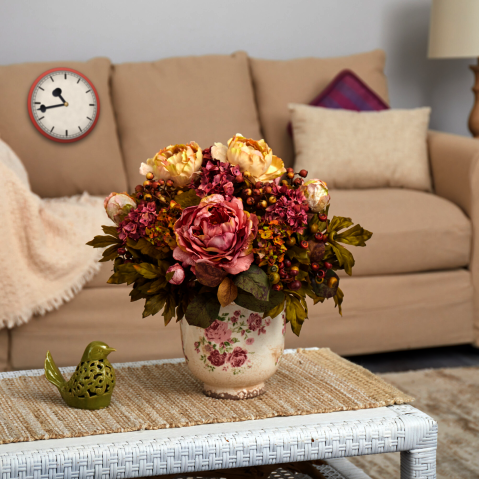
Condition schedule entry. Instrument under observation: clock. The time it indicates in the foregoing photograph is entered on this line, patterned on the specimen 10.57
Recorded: 10.43
